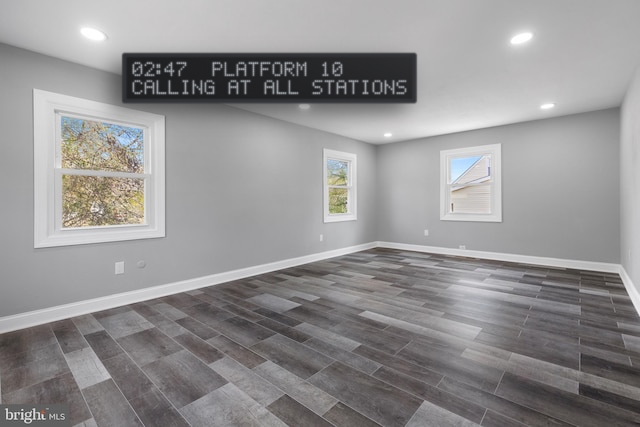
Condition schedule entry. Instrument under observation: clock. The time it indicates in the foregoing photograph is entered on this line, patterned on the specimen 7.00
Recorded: 2.47
